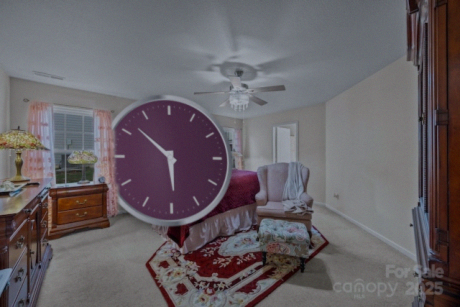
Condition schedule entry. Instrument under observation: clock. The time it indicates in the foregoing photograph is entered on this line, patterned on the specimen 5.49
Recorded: 5.52
